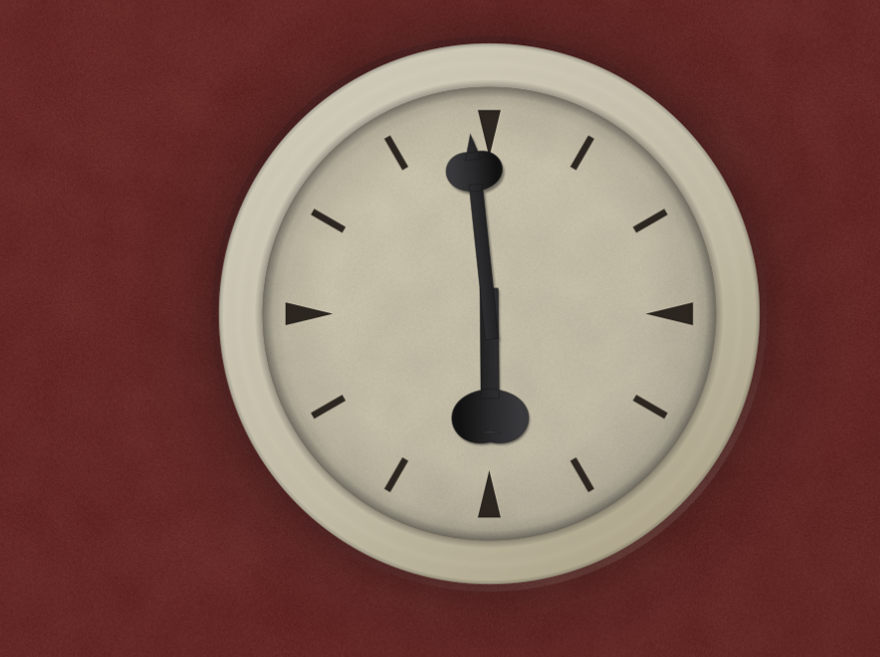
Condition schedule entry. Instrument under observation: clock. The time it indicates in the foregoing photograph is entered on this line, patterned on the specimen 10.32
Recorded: 5.59
